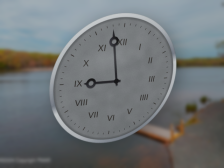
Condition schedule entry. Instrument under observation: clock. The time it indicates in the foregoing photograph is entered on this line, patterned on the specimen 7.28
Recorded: 8.58
